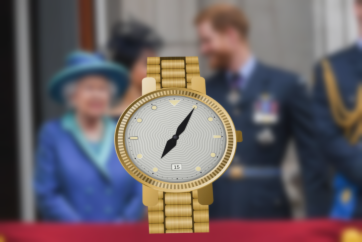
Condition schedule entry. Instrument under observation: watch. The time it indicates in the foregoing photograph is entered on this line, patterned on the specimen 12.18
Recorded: 7.05
